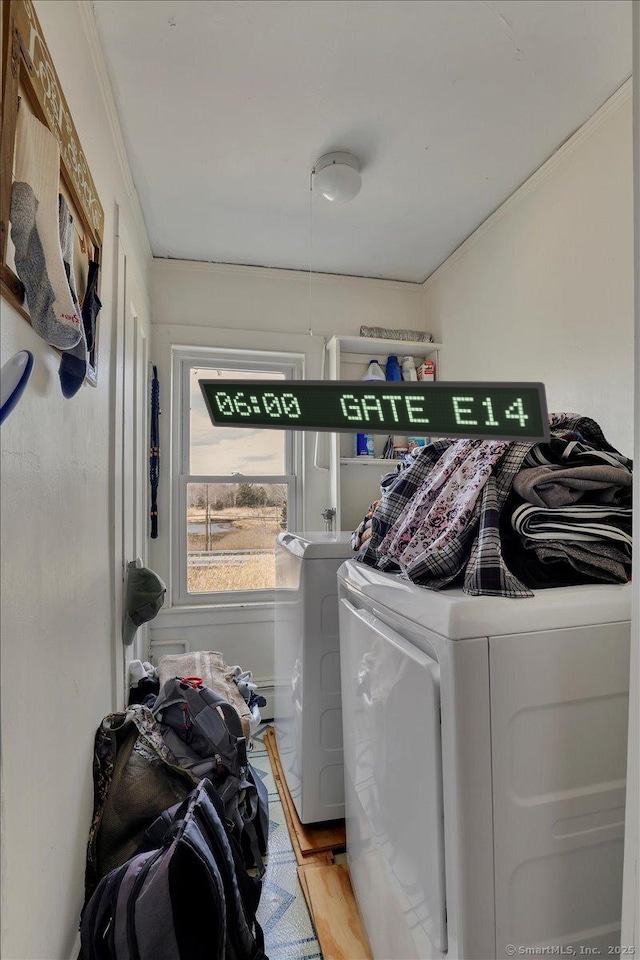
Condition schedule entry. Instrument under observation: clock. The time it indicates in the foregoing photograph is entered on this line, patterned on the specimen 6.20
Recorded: 6.00
